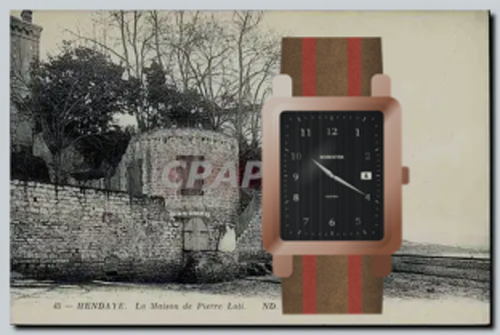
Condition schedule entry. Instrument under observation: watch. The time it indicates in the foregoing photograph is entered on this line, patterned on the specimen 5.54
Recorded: 10.20
